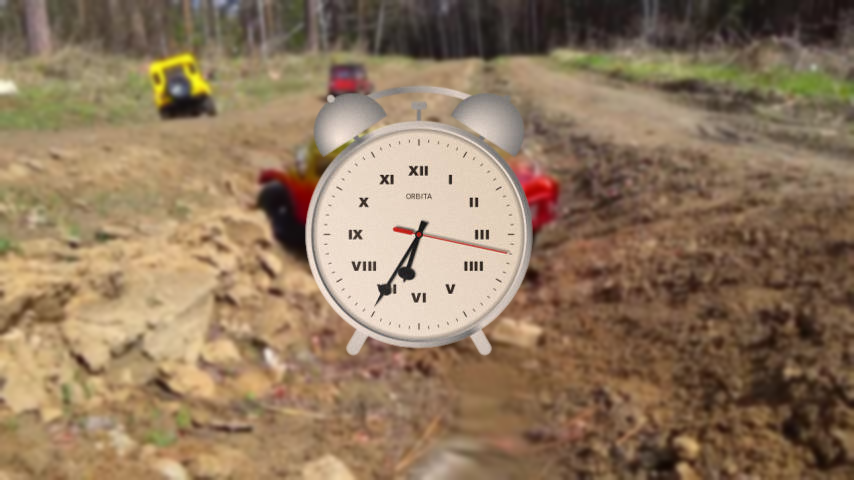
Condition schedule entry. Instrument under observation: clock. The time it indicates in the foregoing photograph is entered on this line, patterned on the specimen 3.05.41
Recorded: 6.35.17
